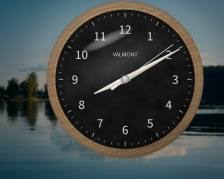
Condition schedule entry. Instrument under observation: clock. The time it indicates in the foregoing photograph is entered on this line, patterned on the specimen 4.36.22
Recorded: 8.10.09
